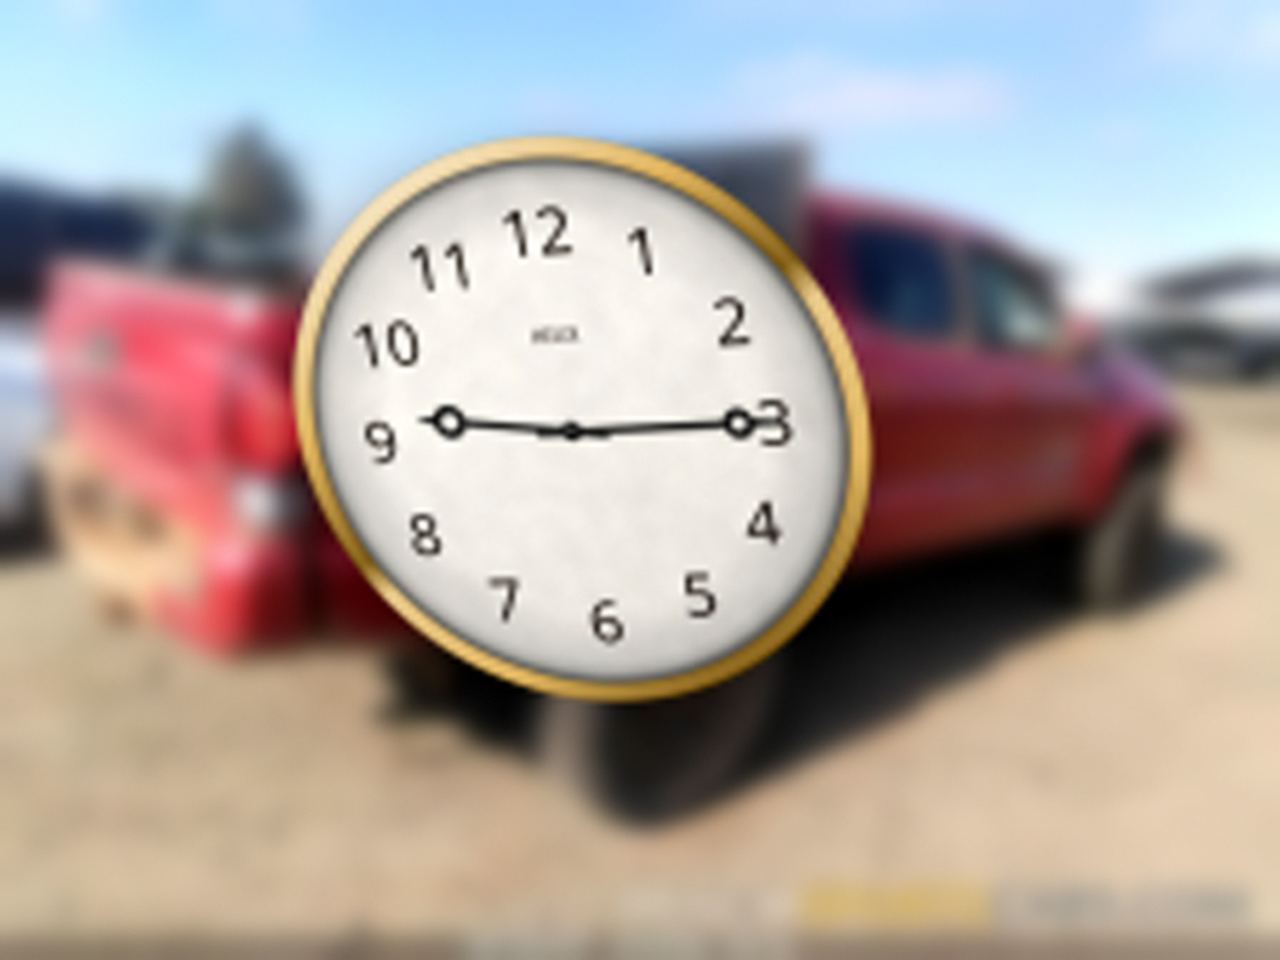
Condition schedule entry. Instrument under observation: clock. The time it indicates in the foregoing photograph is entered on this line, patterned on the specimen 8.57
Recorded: 9.15
